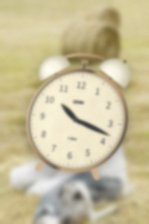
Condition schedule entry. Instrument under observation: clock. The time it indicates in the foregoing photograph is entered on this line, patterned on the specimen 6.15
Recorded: 10.18
